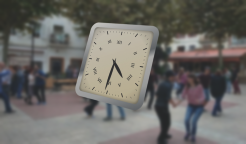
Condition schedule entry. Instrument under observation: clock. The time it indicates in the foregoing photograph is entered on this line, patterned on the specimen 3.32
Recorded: 4.31
